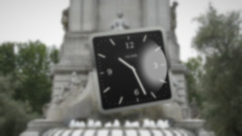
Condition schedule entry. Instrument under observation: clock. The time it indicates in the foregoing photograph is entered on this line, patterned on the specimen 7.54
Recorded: 10.27
